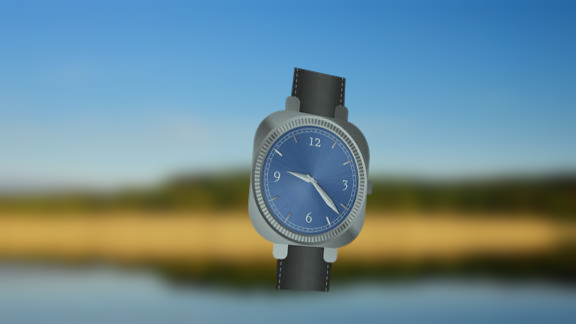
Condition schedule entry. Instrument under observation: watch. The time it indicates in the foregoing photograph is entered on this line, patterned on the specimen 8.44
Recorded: 9.22
